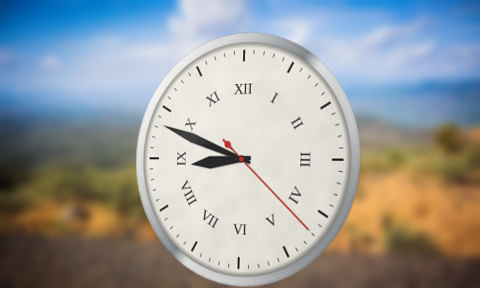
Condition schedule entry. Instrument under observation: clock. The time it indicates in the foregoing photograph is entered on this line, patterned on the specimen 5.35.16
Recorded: 8.48.22
